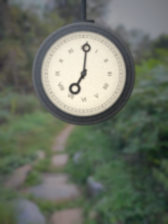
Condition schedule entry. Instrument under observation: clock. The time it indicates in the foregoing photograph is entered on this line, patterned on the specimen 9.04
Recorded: 7.01
